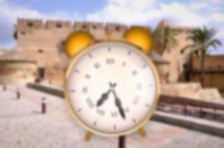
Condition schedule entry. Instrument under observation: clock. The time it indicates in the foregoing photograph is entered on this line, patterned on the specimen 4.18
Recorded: 7.27
